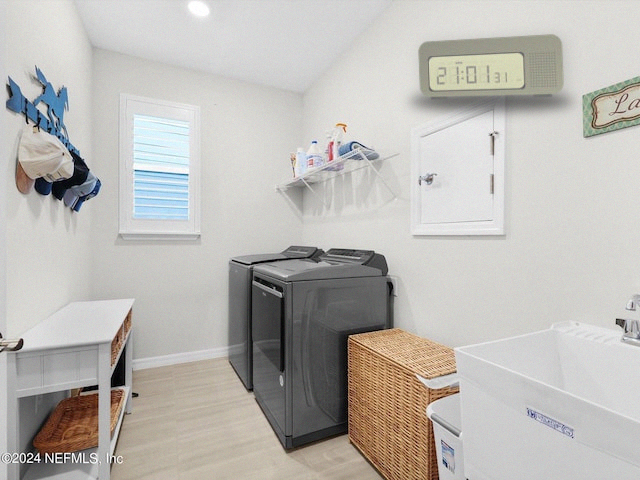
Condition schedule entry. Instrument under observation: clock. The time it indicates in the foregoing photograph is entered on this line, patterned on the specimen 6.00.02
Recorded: 21.01.31
